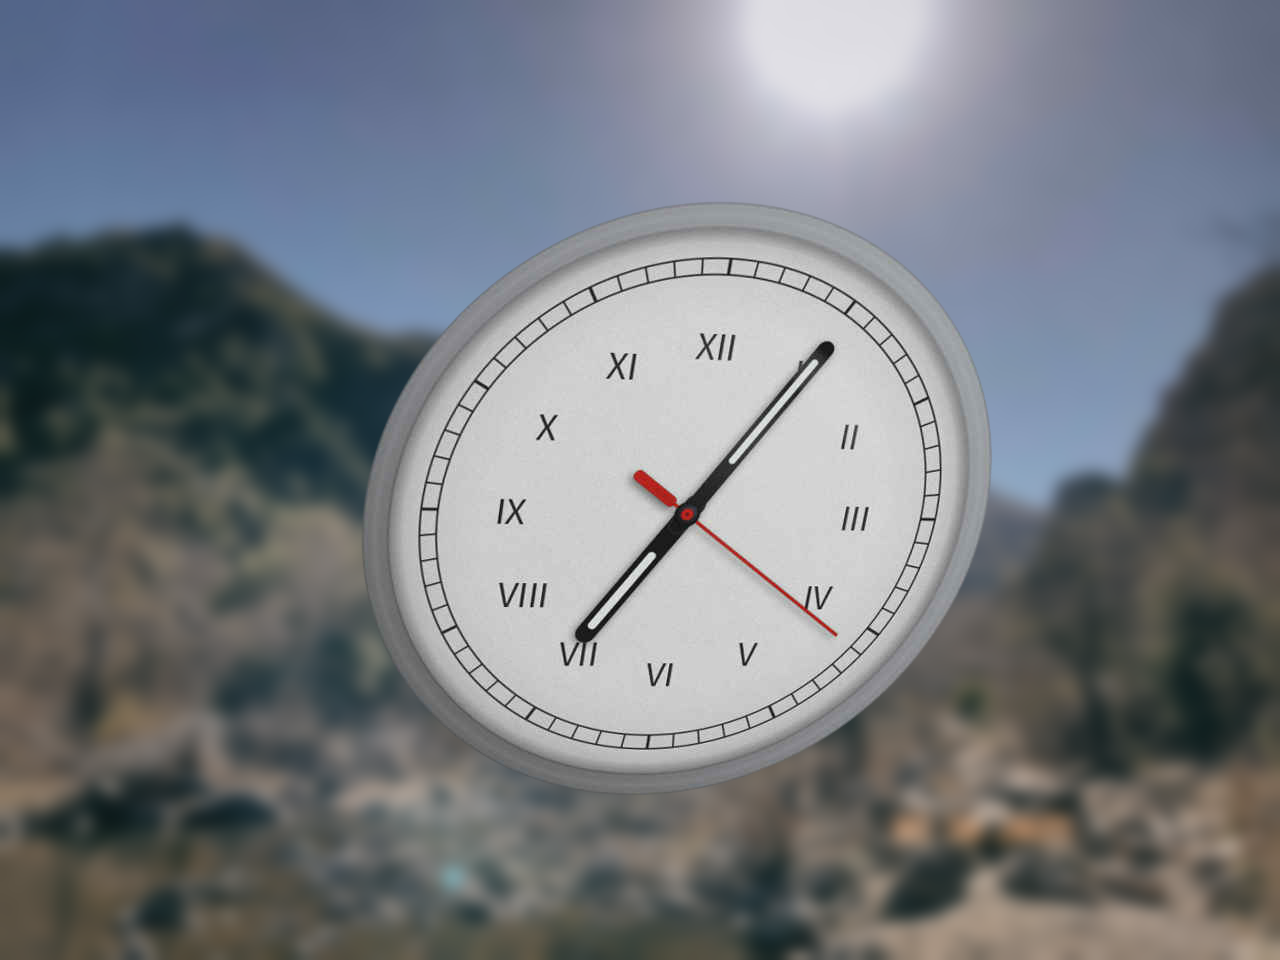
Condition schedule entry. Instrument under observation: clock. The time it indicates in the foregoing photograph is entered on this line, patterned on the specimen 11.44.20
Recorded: 7.05.21
